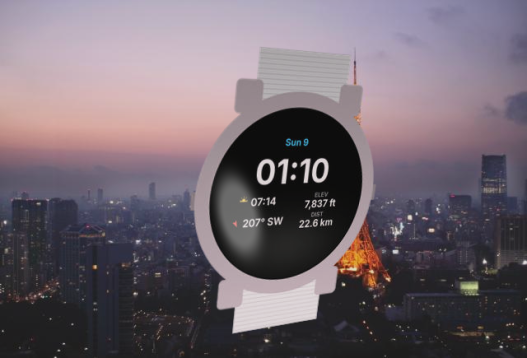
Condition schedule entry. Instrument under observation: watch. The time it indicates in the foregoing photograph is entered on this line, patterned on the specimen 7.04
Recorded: 1.10
